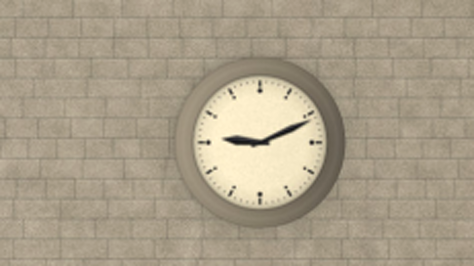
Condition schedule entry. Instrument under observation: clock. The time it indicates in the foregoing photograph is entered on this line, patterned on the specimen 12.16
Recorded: 9.11
